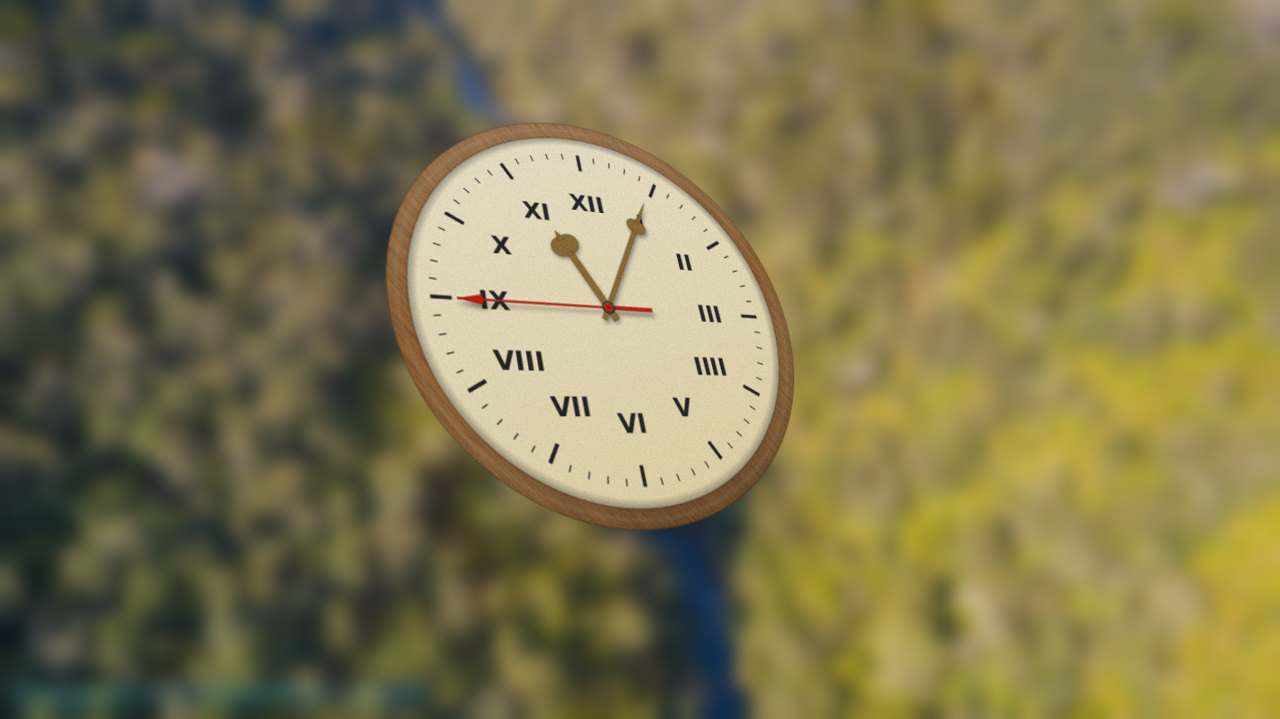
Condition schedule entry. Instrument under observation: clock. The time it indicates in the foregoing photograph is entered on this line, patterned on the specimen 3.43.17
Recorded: 11.04.45
